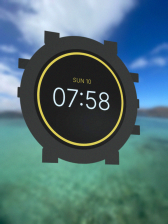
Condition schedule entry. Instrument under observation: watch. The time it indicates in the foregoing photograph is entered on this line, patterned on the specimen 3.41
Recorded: 7.58
